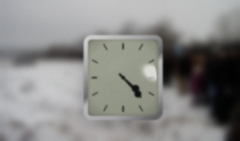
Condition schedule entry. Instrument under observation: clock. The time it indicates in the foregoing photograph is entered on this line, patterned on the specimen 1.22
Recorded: 4.23
